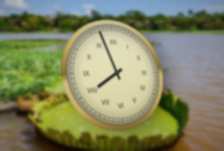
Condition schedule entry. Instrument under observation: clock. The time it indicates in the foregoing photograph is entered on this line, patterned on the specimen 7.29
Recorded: 7.57
